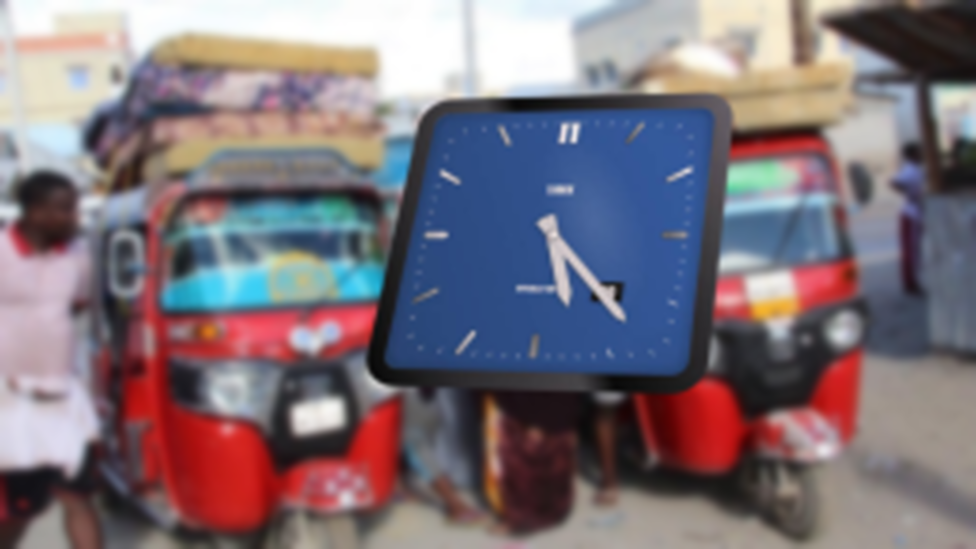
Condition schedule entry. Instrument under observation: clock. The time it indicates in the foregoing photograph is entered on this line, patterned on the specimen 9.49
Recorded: 5.23
